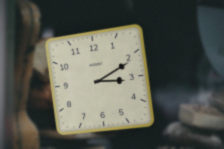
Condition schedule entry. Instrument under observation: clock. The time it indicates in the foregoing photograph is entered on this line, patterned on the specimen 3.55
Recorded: 3.11
